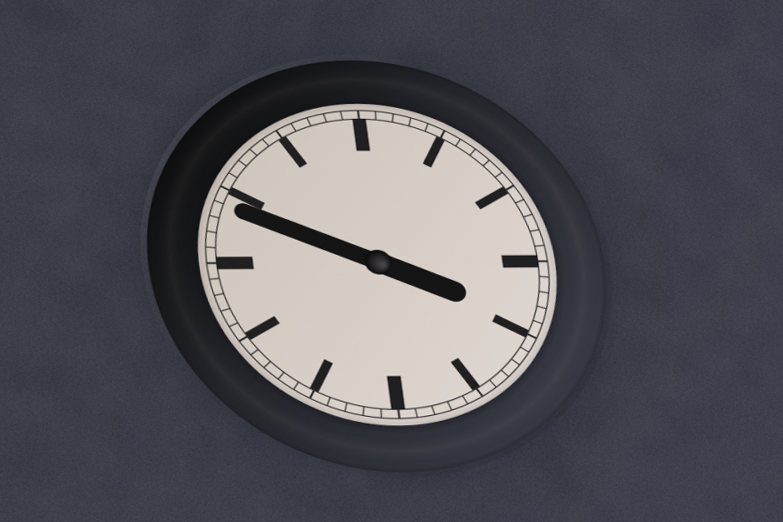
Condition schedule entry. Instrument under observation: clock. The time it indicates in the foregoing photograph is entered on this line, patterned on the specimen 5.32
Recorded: 3.49
